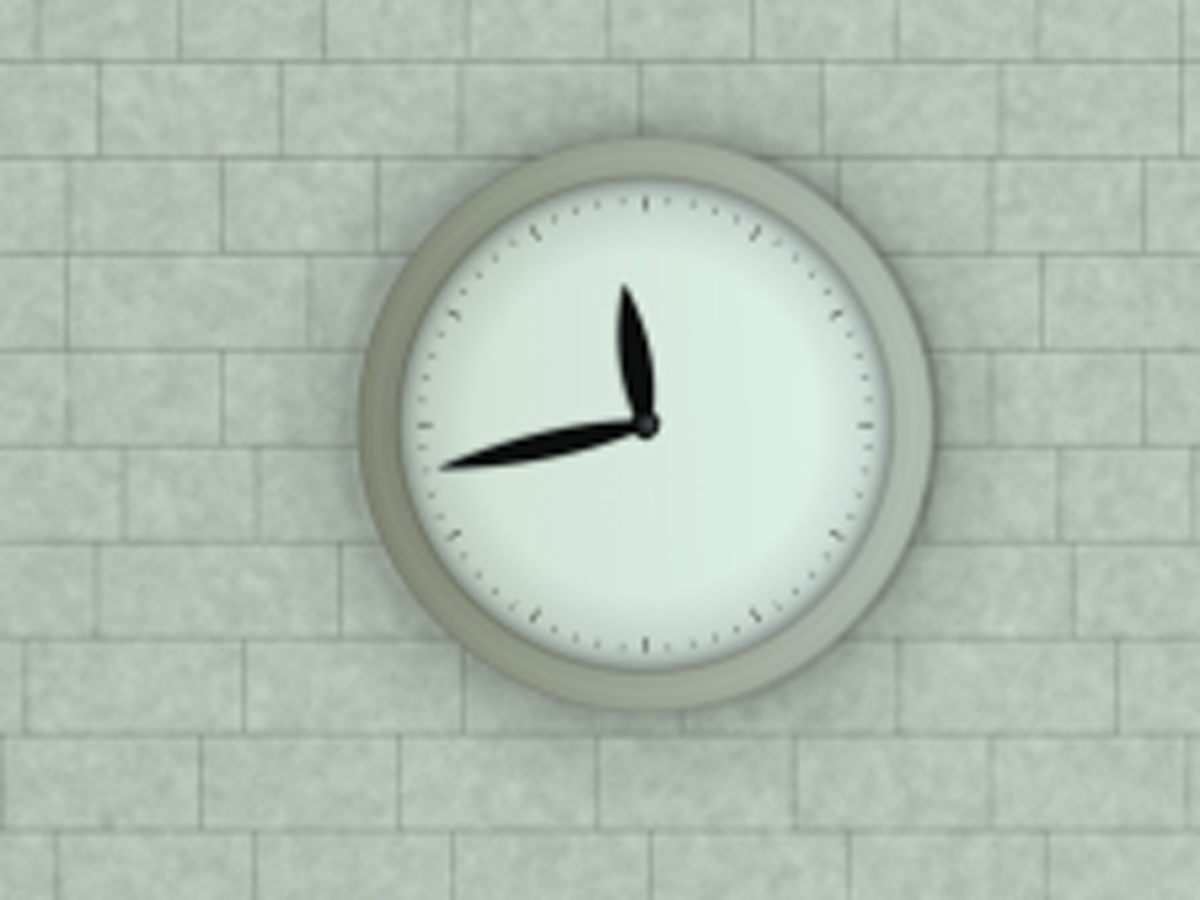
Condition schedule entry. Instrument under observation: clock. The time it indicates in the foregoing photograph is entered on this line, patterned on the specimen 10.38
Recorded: 11.43
